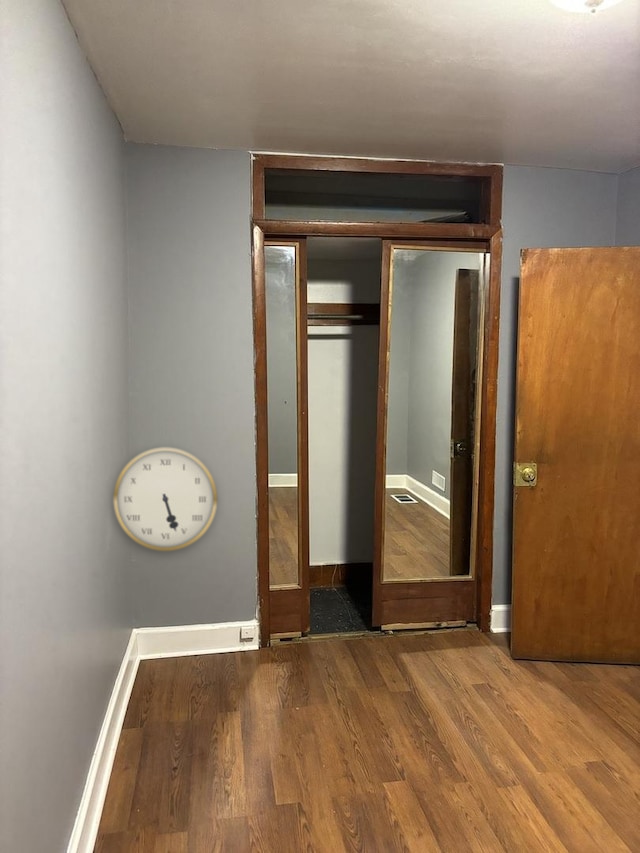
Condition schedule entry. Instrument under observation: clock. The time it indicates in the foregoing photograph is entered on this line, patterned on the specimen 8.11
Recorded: 5.27
